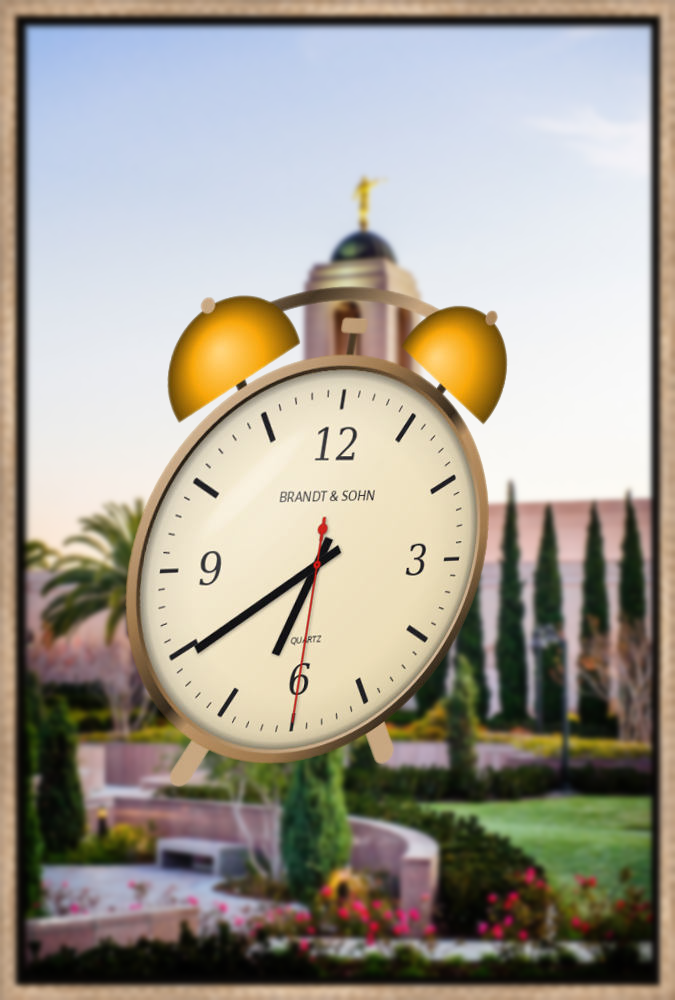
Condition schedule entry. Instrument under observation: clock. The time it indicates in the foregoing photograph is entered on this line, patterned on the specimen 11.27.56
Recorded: 6.39.30
